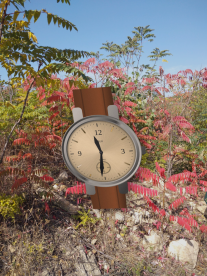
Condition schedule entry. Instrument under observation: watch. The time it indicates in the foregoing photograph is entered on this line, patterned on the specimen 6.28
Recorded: 11.31
